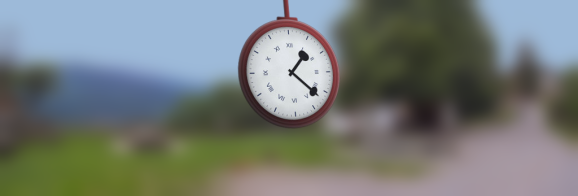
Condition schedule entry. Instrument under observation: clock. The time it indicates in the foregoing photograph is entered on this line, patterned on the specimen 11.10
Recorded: 1.22
